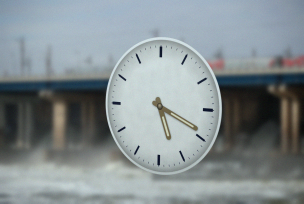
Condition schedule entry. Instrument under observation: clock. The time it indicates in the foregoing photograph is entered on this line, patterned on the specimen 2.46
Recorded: 5.19
